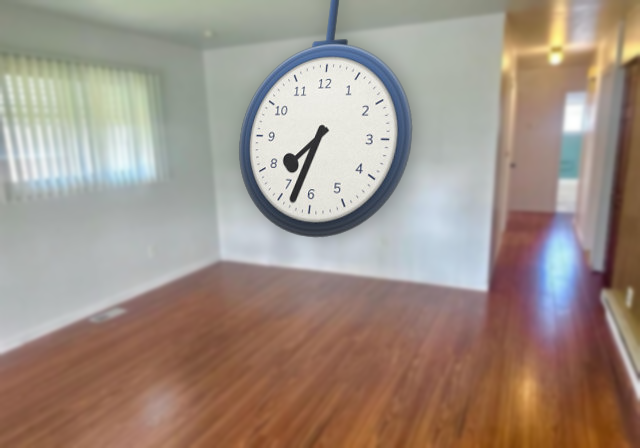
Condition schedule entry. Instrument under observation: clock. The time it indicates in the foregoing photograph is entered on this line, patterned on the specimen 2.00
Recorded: 7.33
